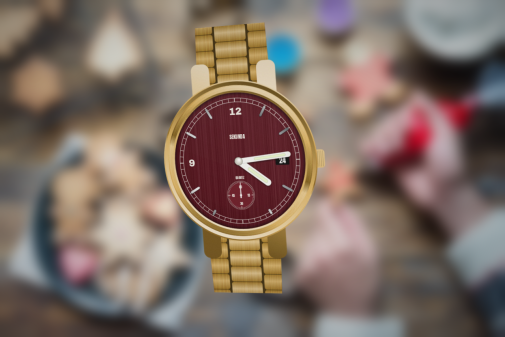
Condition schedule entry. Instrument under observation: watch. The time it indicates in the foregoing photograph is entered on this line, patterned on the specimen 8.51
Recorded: 4.14
